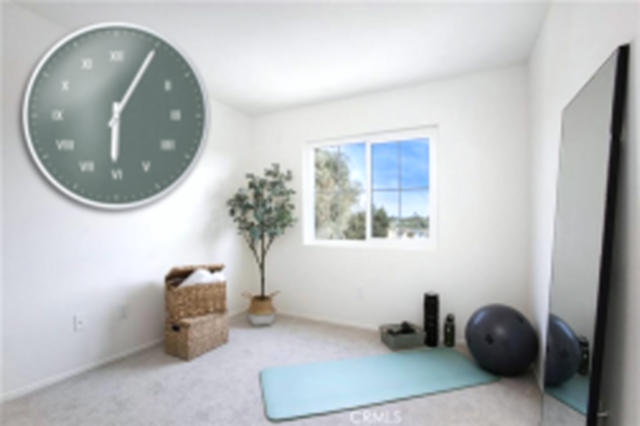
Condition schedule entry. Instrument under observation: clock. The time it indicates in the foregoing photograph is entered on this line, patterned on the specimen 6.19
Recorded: 6.05
